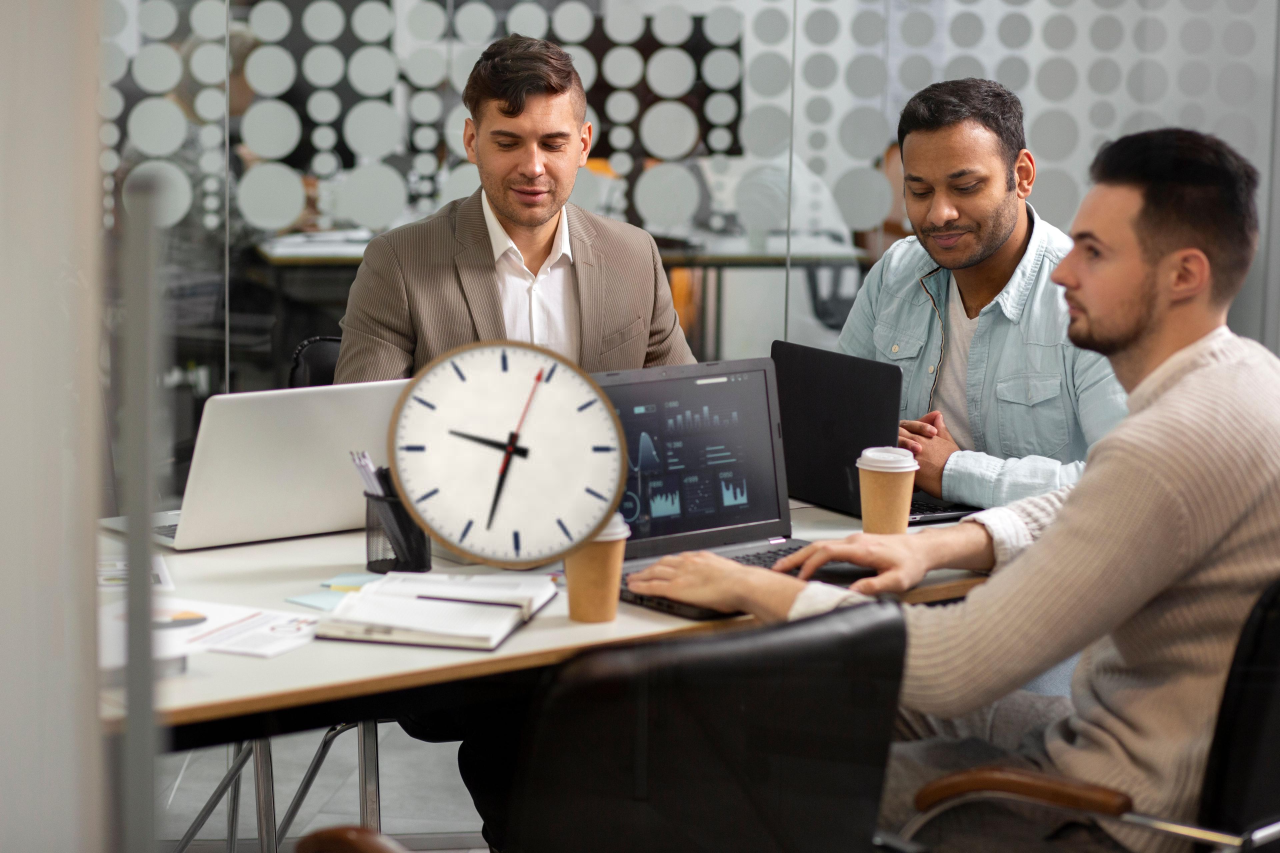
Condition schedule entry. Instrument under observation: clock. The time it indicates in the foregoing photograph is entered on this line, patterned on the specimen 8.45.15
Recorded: 9.33.04
